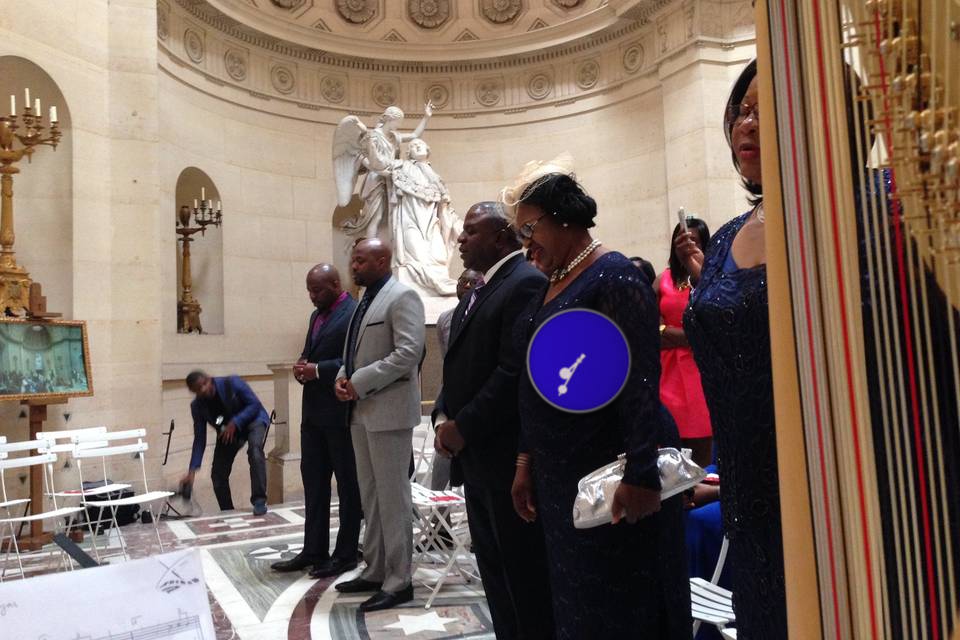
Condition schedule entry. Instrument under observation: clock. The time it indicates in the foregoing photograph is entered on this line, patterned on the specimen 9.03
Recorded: 7.35
